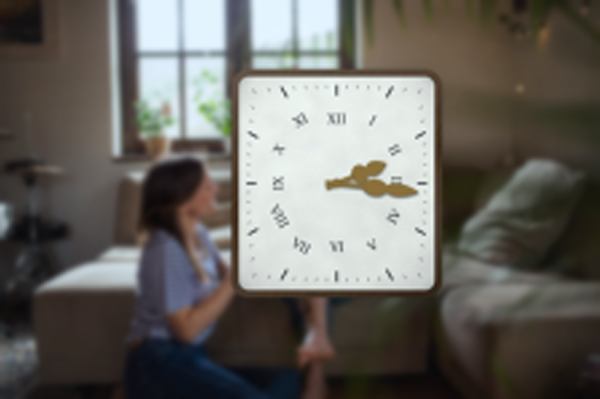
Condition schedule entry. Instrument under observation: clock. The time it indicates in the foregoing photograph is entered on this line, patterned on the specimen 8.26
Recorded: 2.16
